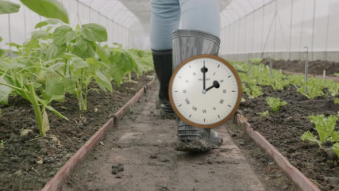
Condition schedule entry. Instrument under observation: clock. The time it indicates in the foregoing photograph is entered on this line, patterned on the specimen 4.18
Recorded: 2.00
